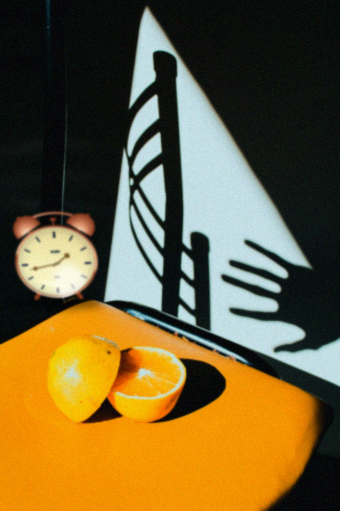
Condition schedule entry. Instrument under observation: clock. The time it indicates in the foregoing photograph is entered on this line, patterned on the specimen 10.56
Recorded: 1.43
